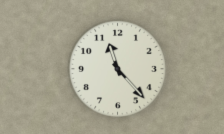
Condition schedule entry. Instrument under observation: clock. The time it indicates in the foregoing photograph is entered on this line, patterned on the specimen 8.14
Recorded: 11.23
